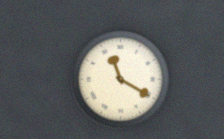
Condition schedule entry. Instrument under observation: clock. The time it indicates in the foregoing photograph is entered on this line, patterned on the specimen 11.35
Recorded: 11.20
